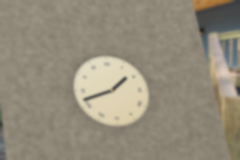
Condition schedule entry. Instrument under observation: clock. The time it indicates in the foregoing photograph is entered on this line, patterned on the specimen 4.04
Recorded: 1.42
